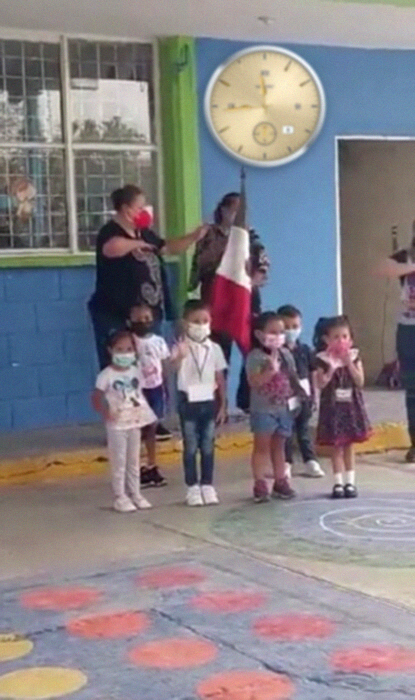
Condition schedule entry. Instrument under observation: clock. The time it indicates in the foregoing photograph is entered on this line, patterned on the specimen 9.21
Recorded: 11.44
